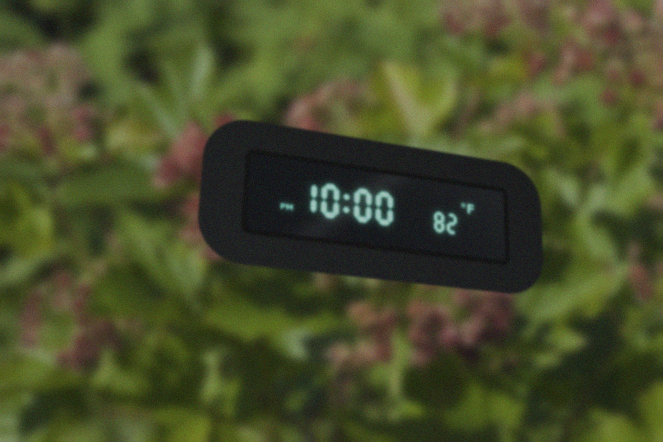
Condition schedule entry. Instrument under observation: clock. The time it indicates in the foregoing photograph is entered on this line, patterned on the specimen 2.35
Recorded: 10.00
